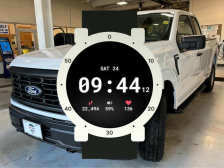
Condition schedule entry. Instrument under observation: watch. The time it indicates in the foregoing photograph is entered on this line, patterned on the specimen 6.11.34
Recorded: 9.44.12
